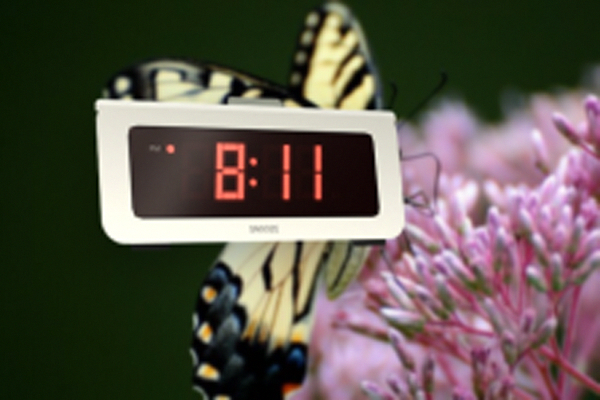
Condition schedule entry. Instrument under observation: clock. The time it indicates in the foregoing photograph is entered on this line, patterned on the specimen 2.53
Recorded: 8.11
